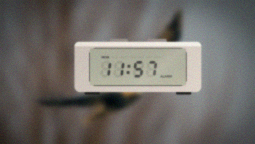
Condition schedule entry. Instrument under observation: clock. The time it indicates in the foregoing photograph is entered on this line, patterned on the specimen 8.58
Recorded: 11.57
